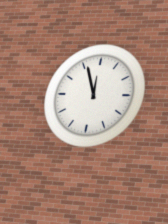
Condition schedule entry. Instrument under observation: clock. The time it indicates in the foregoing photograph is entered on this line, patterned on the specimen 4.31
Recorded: 11.56
